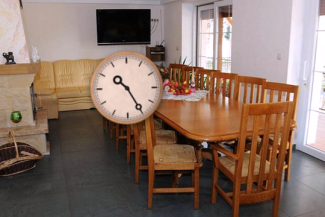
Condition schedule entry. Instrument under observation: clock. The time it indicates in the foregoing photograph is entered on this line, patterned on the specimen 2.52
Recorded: 10.25
